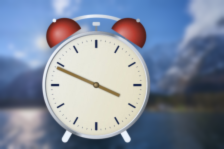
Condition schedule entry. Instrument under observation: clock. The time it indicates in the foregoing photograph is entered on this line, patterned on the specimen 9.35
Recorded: 3.49
